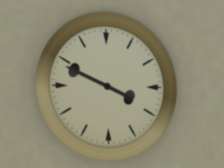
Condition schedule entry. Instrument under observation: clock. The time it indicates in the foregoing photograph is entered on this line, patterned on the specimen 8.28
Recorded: 3.49
